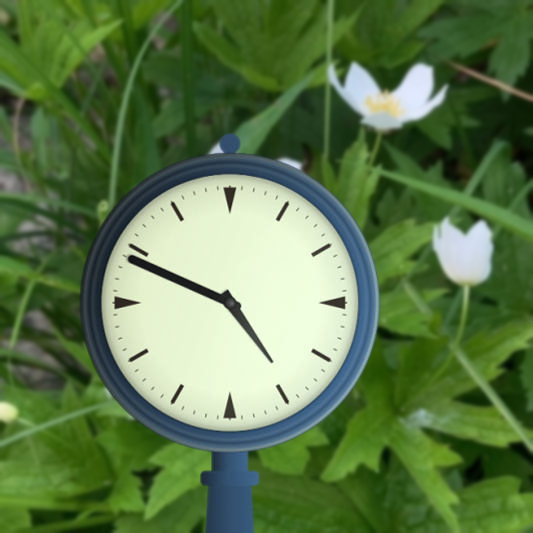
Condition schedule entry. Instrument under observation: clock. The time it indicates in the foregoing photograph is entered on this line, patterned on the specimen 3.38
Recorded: 4.49
